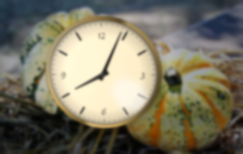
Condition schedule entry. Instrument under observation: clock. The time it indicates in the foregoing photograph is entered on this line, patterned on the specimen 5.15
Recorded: 8.04
